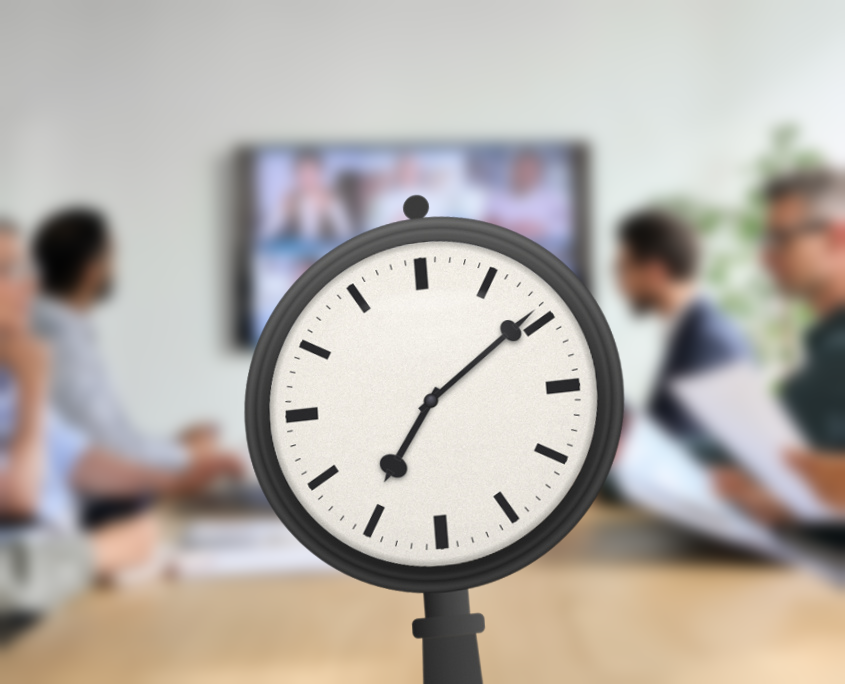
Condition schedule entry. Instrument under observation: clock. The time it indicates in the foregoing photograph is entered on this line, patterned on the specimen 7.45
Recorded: 7.09
